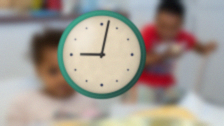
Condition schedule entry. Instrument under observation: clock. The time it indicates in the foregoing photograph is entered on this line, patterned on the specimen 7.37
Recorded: 9.02
